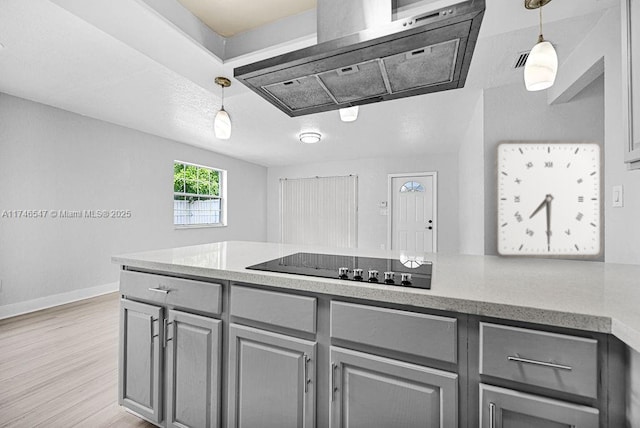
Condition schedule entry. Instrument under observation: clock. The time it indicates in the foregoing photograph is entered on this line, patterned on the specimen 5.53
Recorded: 7.30
